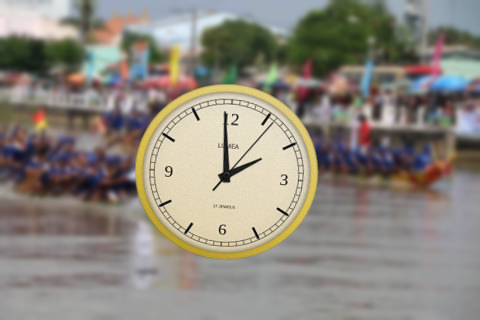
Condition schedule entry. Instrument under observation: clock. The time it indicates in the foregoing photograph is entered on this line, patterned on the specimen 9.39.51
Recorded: 1.59.06
